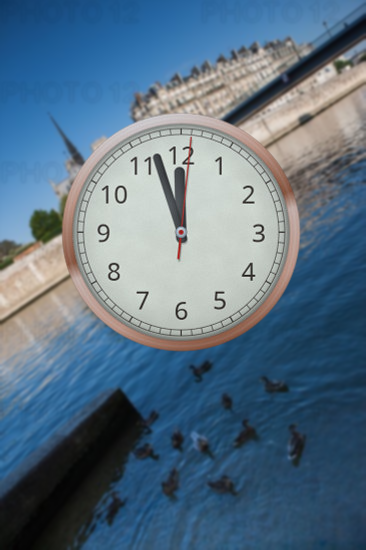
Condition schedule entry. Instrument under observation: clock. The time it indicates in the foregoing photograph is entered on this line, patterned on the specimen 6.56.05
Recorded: 11.57.01
